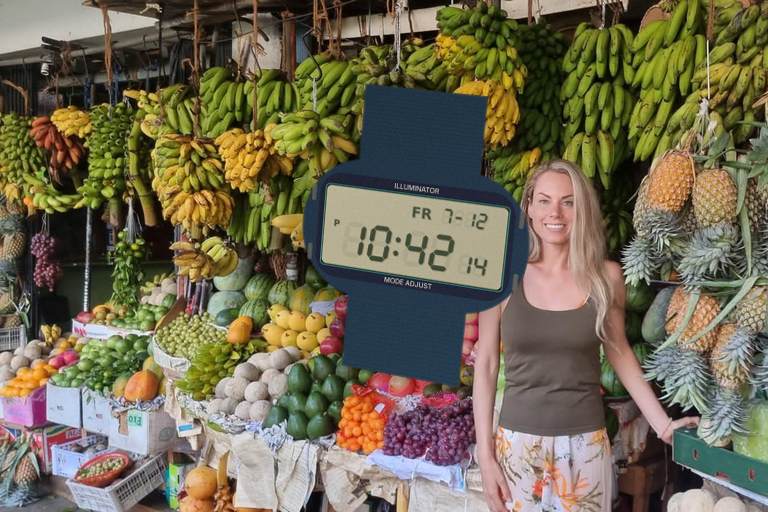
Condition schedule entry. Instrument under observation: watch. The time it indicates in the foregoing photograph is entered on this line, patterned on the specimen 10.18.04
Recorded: 10.42.14
